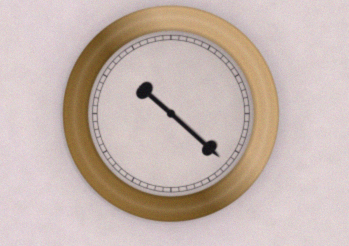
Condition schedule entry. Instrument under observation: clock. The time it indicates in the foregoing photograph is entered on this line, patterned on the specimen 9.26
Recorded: 10.22
